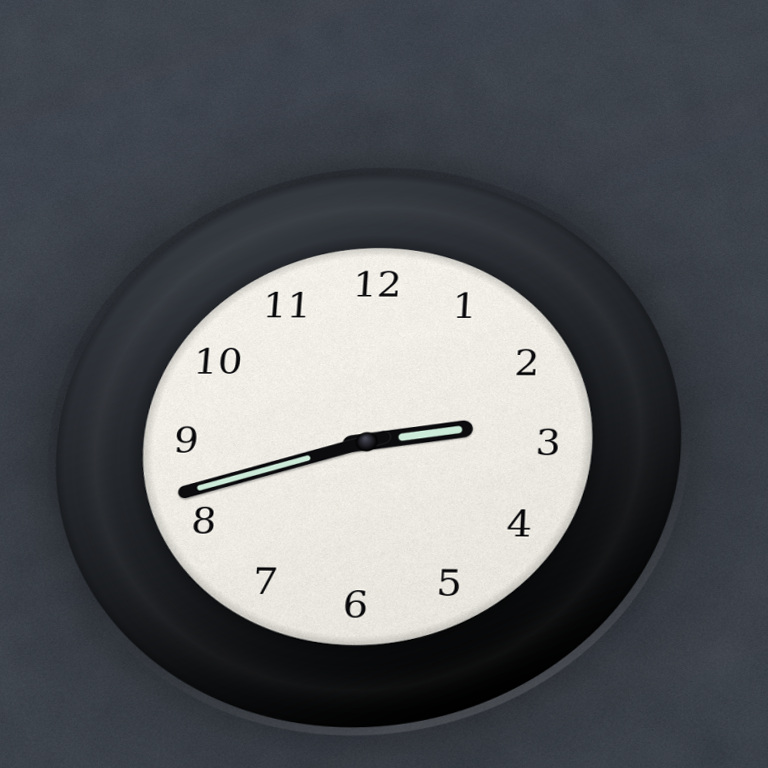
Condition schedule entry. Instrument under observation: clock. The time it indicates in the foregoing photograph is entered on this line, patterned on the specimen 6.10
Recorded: 2.42
